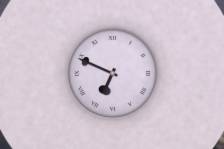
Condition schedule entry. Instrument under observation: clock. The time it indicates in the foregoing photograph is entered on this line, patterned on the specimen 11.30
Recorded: 6.49
